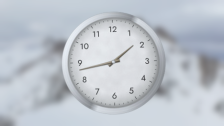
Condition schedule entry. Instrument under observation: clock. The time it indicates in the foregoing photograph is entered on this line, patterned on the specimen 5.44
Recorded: 1.43
